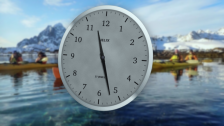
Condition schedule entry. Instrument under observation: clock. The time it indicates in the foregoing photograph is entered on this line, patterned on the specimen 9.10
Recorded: 11.27
